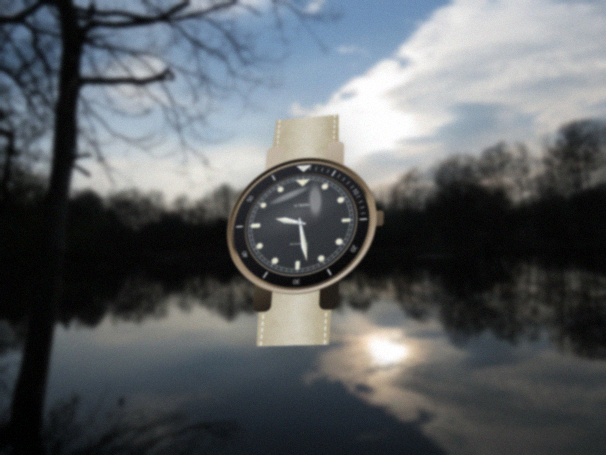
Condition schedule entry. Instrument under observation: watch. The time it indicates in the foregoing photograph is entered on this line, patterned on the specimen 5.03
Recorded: 9.28
